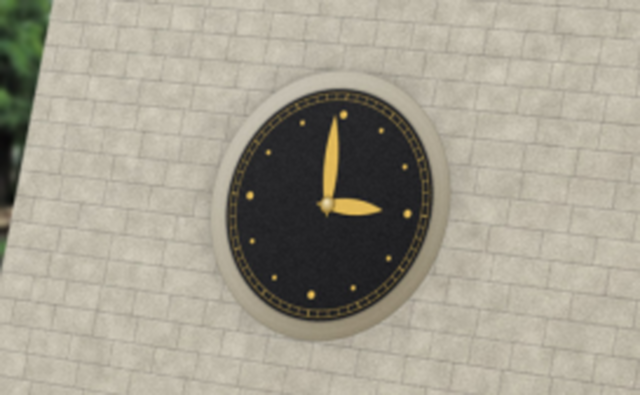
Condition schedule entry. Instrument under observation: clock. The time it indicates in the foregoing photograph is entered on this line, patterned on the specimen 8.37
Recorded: 2.59
